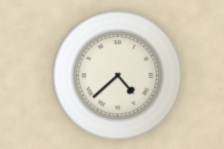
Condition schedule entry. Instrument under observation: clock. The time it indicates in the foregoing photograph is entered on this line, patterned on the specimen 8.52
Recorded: 4.38
